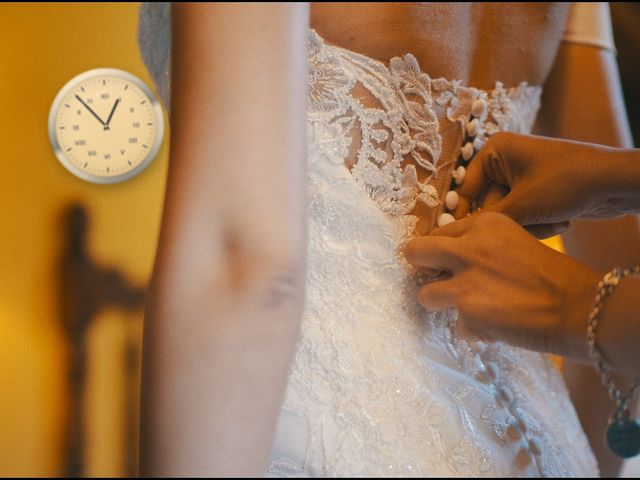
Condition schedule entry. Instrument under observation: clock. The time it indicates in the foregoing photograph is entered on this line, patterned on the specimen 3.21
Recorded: 12.53
